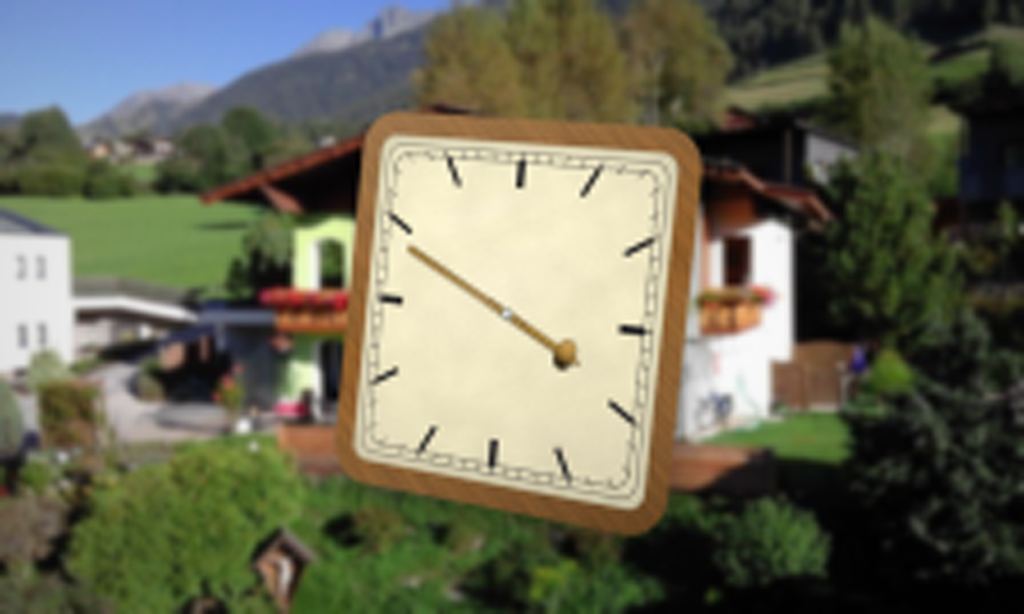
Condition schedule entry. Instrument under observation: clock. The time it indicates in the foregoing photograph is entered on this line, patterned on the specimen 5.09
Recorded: 3.49
